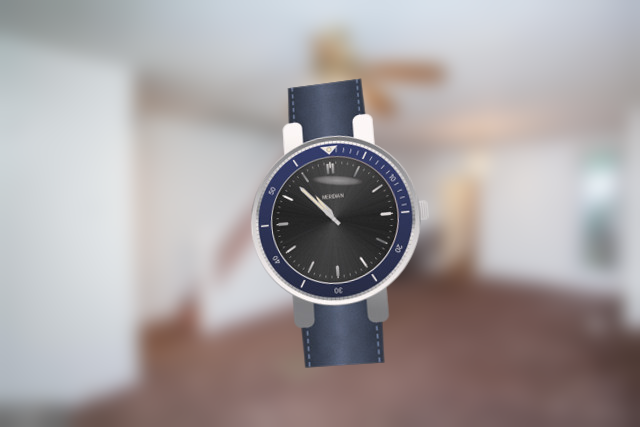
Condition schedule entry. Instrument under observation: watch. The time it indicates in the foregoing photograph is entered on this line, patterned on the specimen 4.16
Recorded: 10.53
